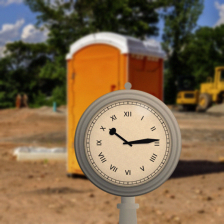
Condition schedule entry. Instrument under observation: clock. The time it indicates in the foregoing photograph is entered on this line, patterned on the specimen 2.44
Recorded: 10.14
